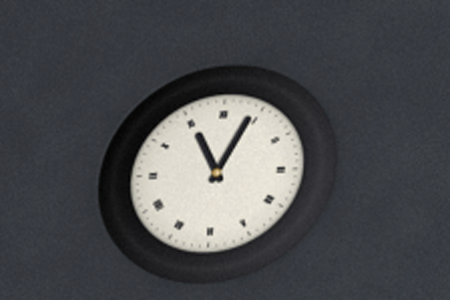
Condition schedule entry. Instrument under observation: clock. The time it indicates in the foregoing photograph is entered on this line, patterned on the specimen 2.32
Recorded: 11.04
